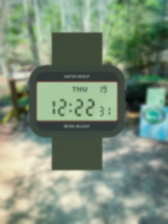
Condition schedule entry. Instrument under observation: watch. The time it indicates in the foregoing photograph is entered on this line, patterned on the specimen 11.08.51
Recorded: 12.22.31
